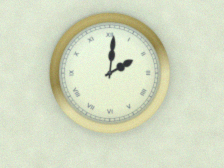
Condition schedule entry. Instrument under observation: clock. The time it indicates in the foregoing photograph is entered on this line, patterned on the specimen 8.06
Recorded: 2.01
